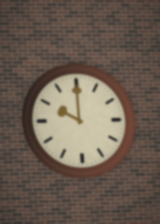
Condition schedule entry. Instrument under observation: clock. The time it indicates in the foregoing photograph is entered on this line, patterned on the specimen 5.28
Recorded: 10.00
